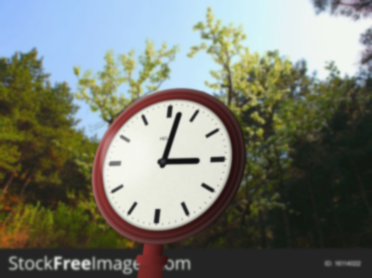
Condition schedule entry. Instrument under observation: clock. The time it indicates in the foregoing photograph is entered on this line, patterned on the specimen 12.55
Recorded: 3.02
